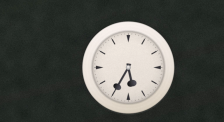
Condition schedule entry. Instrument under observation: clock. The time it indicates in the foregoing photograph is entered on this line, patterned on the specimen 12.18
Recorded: 5.35
